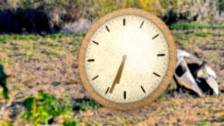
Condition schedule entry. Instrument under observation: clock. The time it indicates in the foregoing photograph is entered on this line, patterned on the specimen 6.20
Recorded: 6.34
